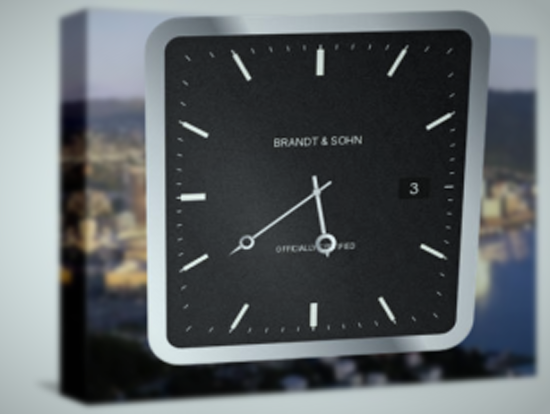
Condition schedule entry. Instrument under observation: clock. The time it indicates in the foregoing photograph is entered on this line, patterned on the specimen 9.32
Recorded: 5.39
